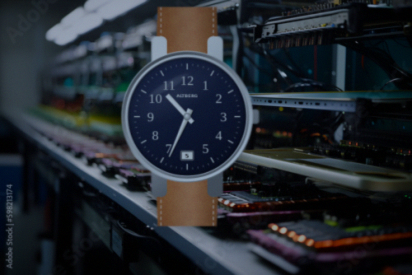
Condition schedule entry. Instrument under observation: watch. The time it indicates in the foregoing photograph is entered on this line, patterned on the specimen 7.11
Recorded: 10.34
